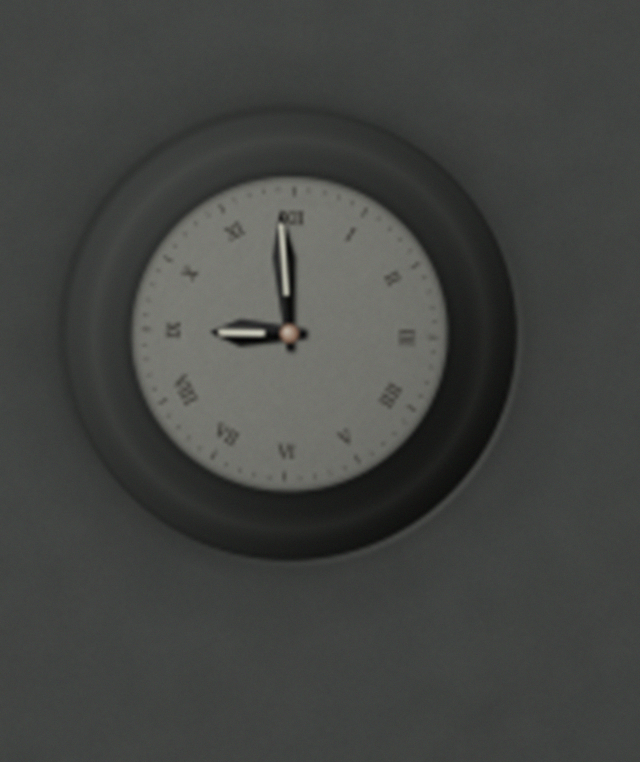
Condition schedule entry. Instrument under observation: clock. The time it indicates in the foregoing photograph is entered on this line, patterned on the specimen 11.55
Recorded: 8.59
